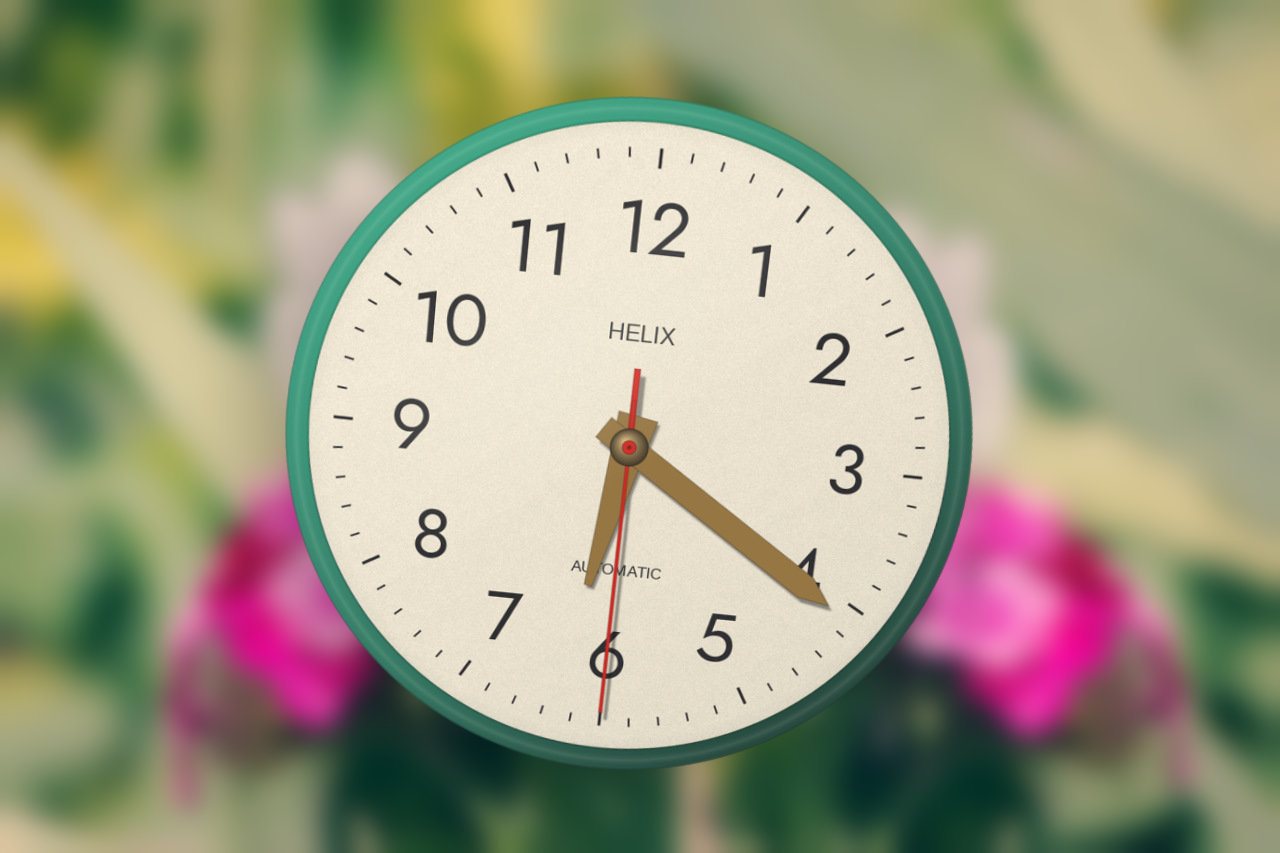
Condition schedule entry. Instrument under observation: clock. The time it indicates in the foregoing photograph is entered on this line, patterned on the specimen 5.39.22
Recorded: 6.20.30
